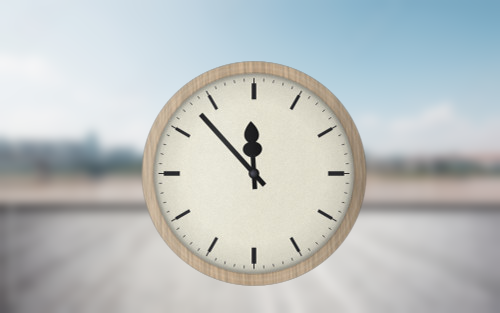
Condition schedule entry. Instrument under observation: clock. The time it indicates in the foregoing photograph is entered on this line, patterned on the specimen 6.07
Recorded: 11.53
